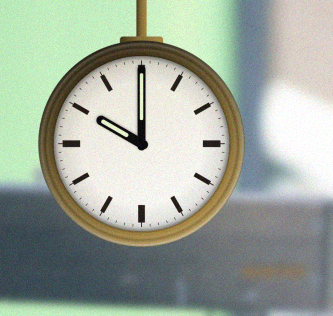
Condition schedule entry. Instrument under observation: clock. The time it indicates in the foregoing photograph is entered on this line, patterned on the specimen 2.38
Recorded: 10.00
